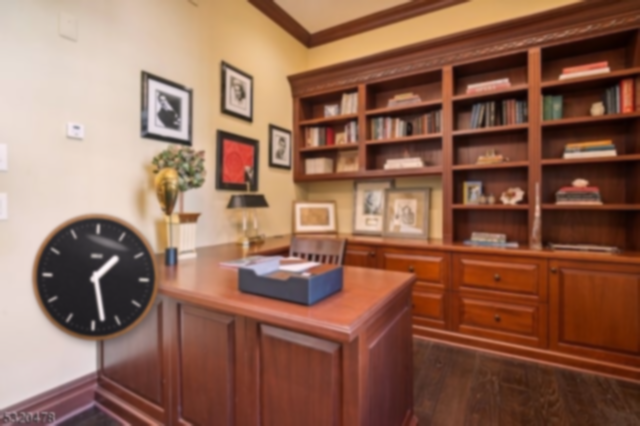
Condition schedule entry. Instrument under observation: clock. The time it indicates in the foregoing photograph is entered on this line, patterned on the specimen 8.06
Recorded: 1.28
